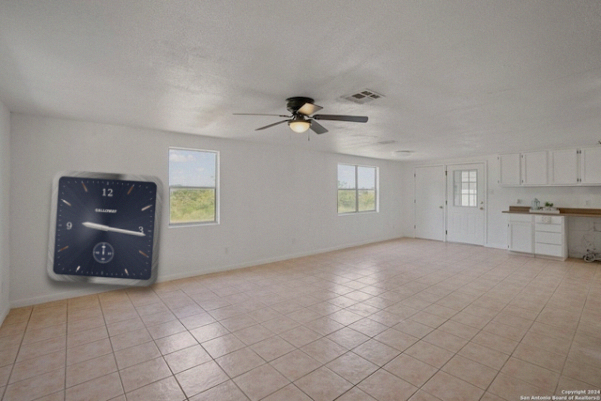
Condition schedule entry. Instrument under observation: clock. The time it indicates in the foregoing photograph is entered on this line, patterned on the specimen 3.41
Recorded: 9.16
